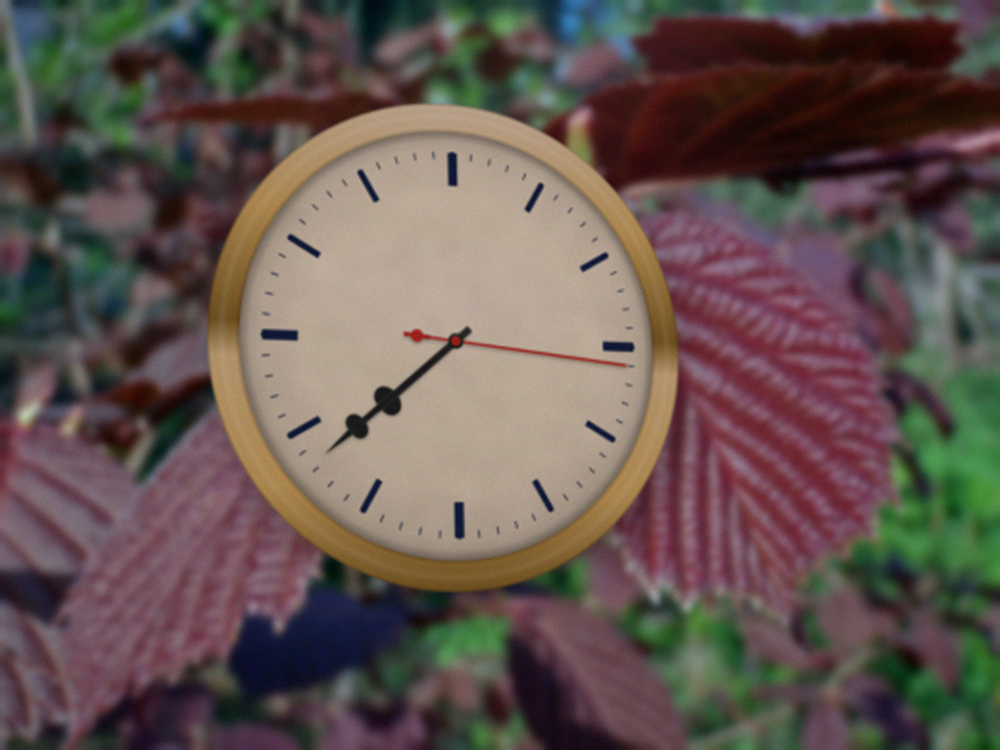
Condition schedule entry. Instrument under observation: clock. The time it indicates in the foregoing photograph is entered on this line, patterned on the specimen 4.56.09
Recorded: 7.38.16
